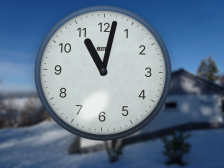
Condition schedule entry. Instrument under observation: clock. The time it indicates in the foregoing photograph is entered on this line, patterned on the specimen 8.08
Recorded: 11.02
